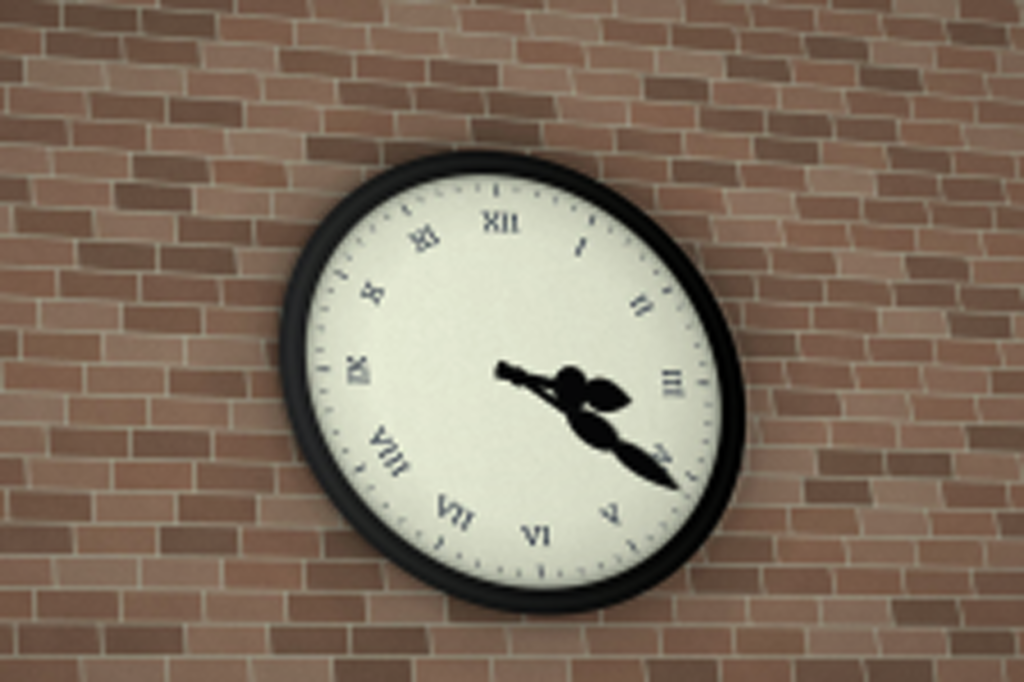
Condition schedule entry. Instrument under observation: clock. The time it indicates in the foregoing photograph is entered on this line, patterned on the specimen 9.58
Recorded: 3.21
